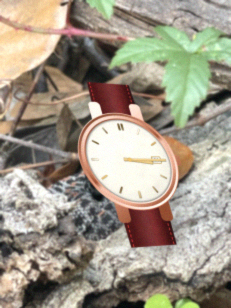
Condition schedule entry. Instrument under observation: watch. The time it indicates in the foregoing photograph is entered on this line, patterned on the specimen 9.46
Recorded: 3.15
